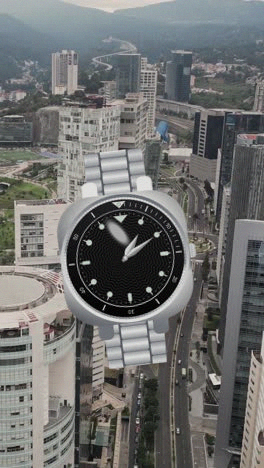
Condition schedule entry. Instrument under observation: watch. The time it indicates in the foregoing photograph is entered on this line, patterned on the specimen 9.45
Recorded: 1.10
